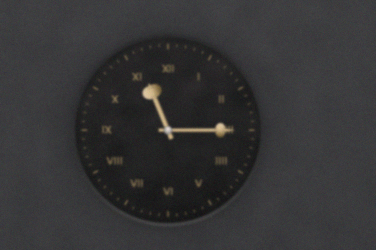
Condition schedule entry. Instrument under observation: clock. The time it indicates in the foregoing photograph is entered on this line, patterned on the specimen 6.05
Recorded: 11.15
